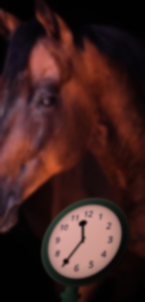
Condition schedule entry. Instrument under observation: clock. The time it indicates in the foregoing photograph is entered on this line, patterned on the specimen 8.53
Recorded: 11.35
